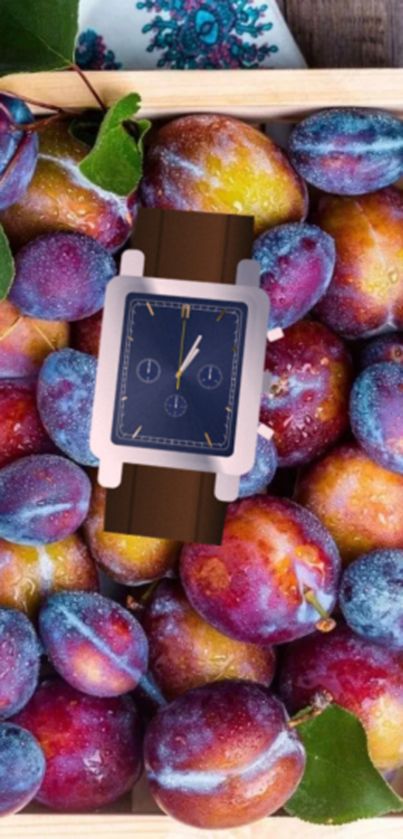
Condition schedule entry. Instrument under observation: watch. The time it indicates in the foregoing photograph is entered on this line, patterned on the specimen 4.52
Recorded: 1.04
